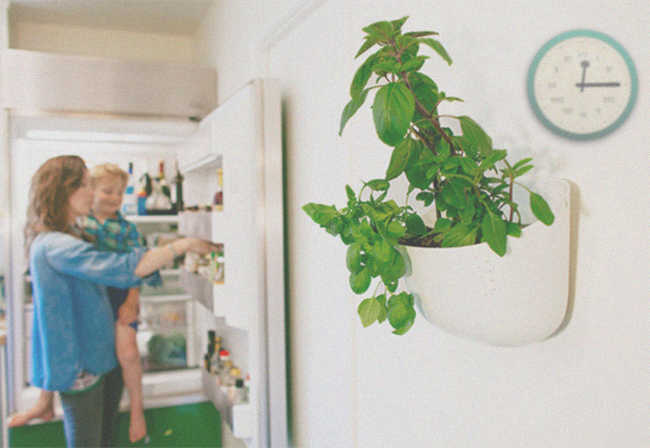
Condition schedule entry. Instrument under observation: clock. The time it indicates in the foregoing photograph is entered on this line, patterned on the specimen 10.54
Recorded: 12.15
